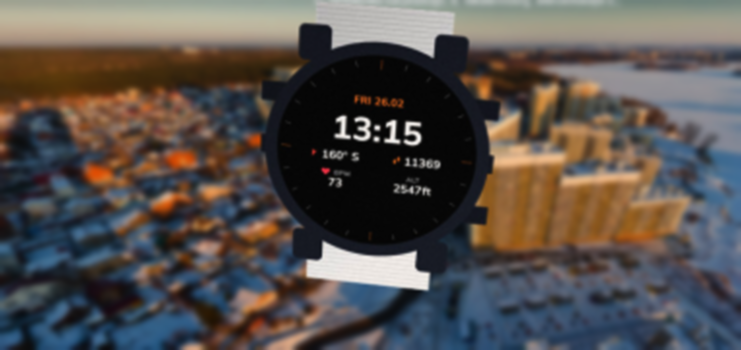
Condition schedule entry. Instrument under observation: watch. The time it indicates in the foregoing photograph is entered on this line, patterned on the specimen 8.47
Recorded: 13.15
